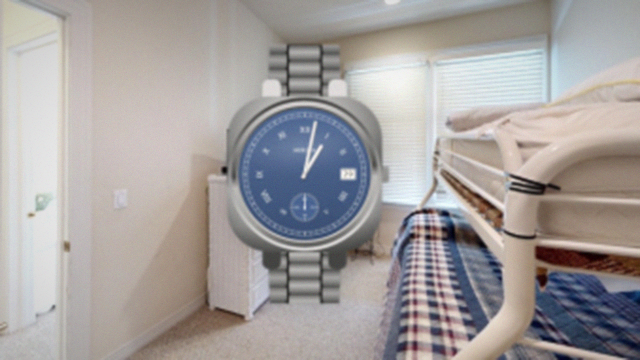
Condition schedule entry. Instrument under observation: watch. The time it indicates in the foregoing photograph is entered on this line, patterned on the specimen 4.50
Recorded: 1.02
